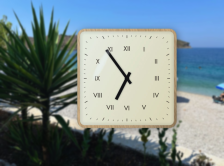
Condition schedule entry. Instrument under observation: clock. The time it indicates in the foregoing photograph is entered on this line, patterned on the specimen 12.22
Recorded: 6.54
